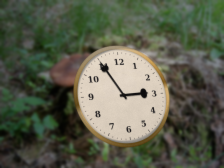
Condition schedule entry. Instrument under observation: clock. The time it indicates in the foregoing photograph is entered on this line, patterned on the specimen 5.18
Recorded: 2.55
